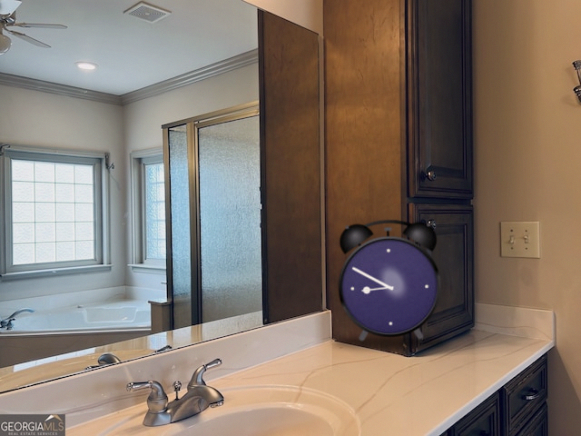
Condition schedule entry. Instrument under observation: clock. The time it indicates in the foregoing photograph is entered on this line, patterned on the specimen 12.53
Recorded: 8.50
